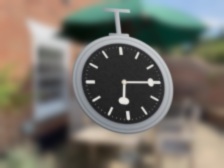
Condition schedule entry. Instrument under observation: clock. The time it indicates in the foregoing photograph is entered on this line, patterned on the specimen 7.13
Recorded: 6.15
